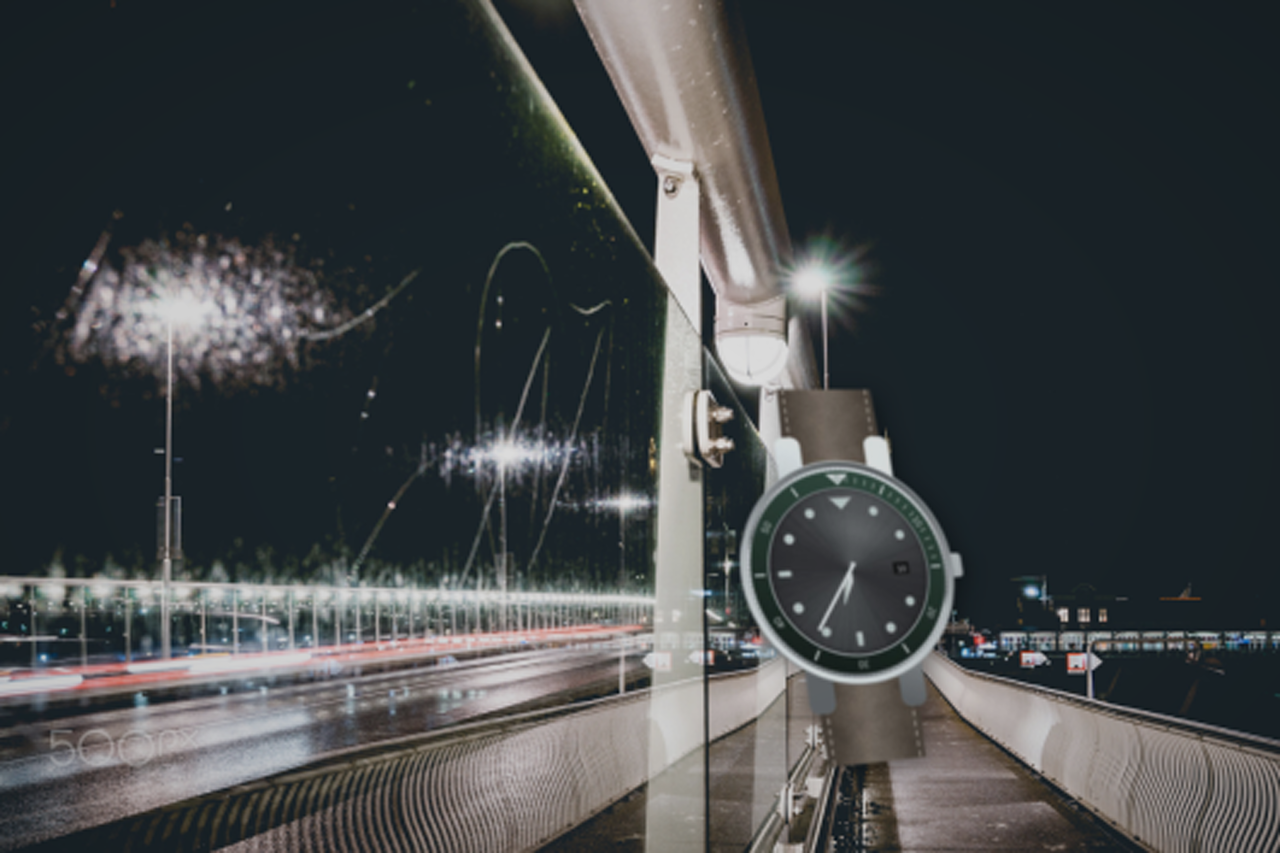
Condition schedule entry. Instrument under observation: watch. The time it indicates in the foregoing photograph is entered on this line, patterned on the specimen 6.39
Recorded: 6.36
